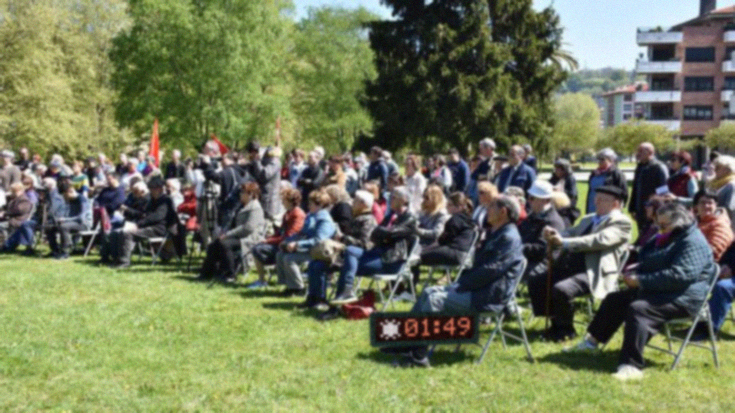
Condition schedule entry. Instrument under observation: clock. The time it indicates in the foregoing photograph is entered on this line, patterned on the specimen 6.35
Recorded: 1.49
